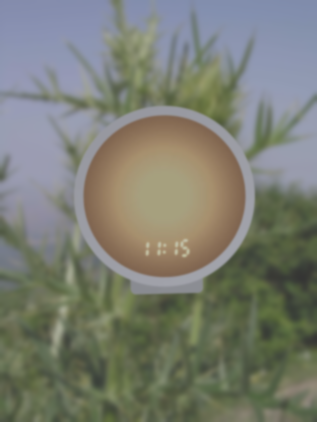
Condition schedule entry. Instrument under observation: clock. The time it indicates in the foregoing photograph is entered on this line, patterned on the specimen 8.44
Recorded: 11.15
